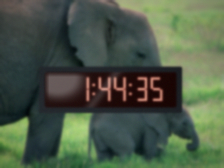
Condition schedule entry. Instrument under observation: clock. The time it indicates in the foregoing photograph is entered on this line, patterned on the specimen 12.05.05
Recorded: 1.44.35
